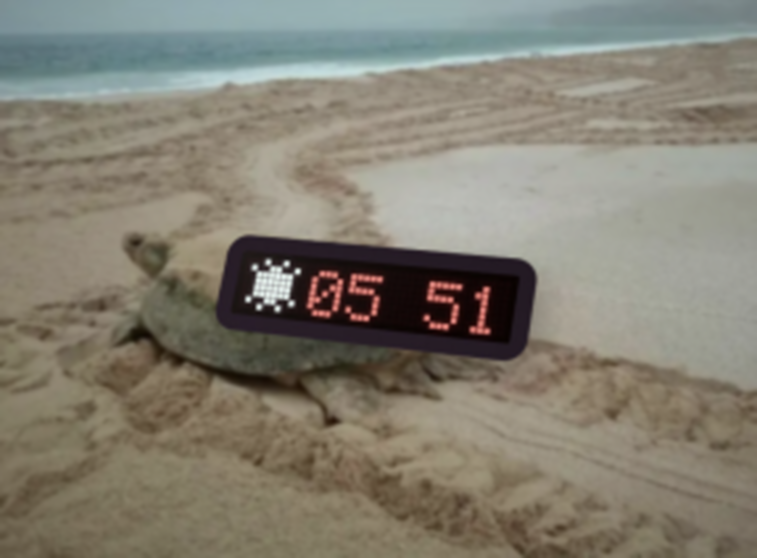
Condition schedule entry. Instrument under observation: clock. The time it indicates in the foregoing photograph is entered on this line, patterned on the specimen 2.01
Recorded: 5.51
